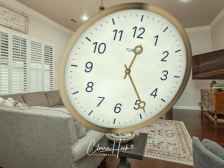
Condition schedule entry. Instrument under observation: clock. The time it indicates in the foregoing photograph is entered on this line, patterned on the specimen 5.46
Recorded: 12.24
